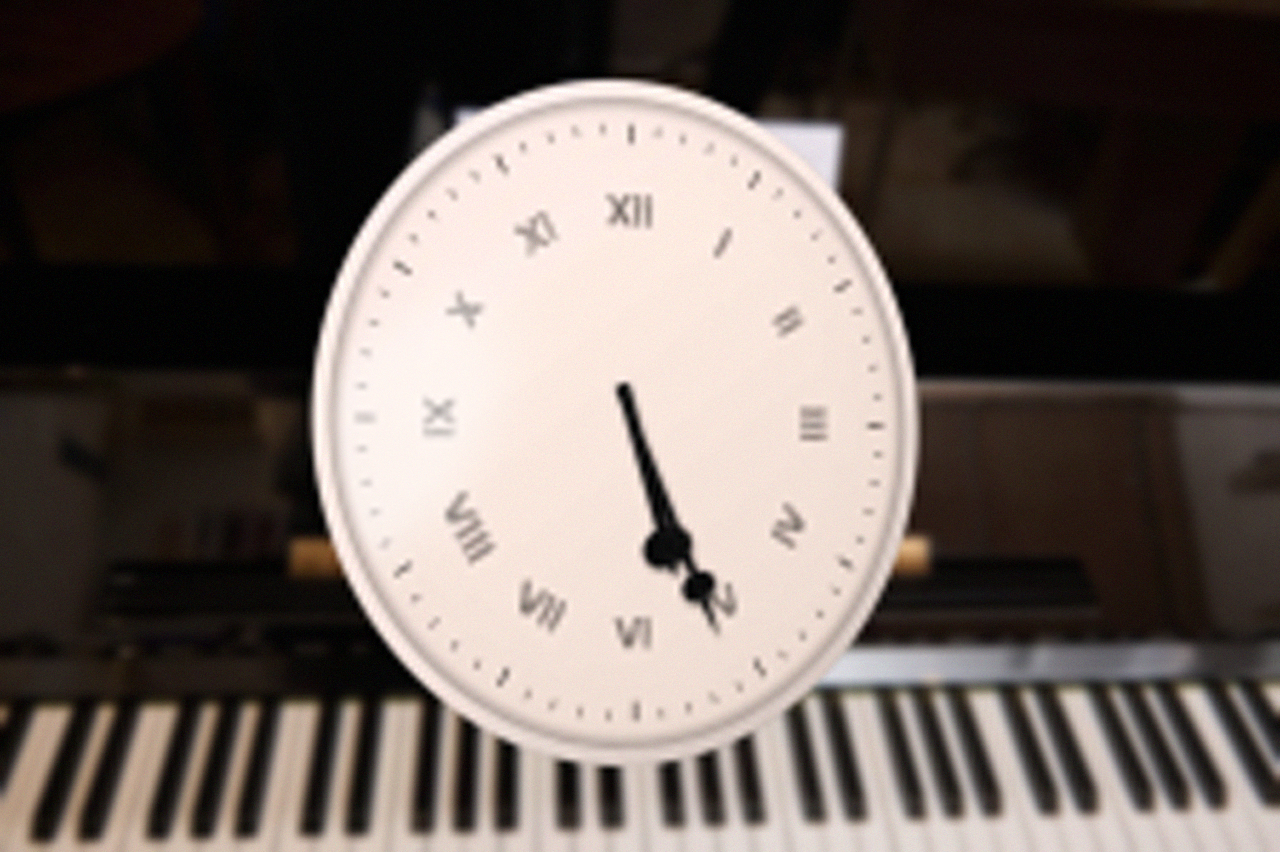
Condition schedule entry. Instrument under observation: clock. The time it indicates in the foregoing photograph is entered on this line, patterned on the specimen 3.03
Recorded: 5.26
